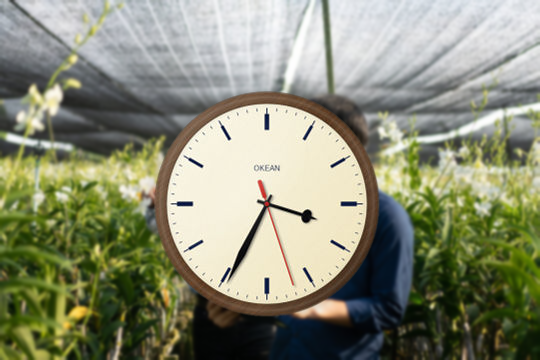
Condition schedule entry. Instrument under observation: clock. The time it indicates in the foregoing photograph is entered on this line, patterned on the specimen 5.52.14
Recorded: 3.34.27
